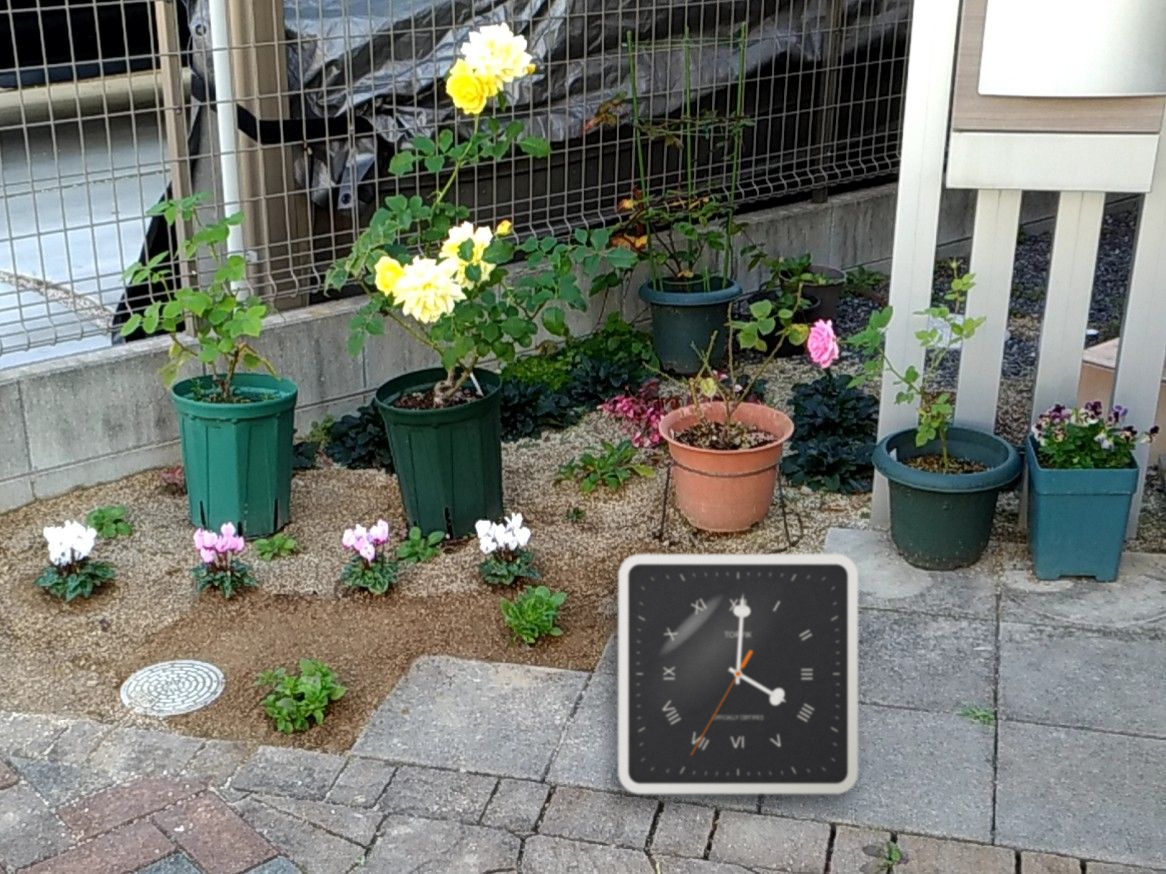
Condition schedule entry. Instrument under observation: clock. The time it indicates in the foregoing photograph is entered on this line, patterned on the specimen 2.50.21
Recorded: 4.00.35
